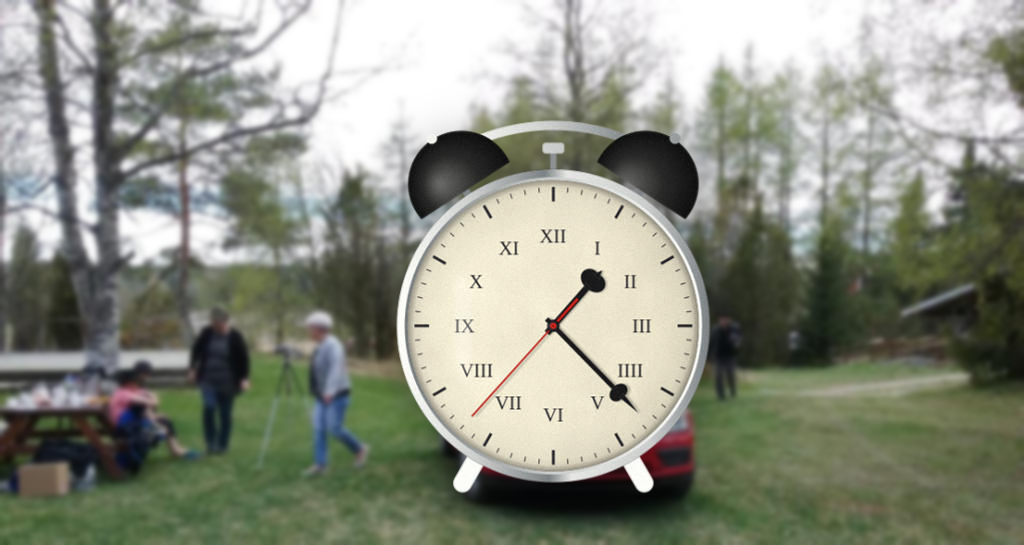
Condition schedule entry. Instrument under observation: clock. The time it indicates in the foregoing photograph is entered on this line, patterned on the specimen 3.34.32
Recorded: 1.22.37
